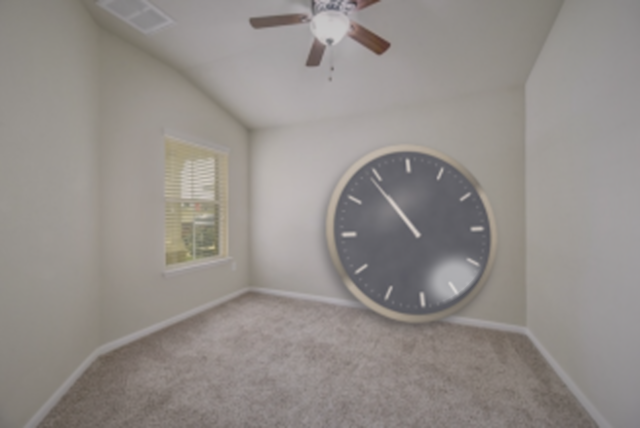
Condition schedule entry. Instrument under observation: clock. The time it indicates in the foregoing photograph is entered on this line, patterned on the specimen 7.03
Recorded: 10.54
